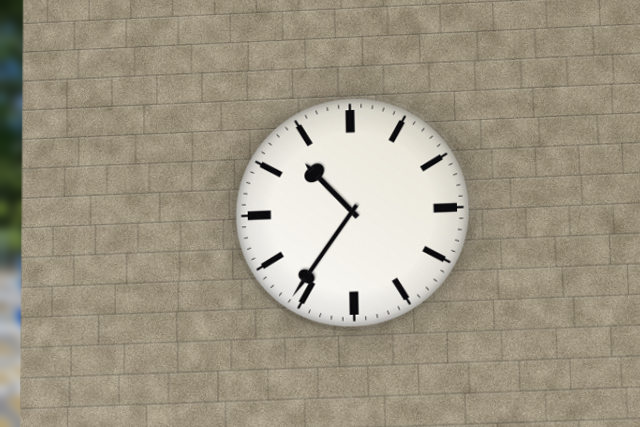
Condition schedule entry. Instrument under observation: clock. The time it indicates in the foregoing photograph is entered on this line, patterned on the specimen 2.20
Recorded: 10.36
